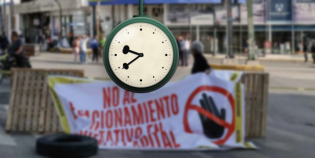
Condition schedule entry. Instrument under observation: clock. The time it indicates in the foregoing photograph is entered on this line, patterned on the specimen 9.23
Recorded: 9.39
